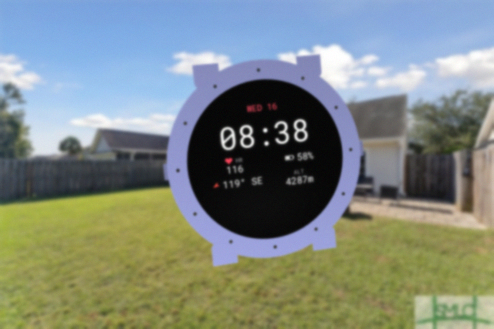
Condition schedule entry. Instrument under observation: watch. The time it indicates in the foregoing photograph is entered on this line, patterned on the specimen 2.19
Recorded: 8.38
